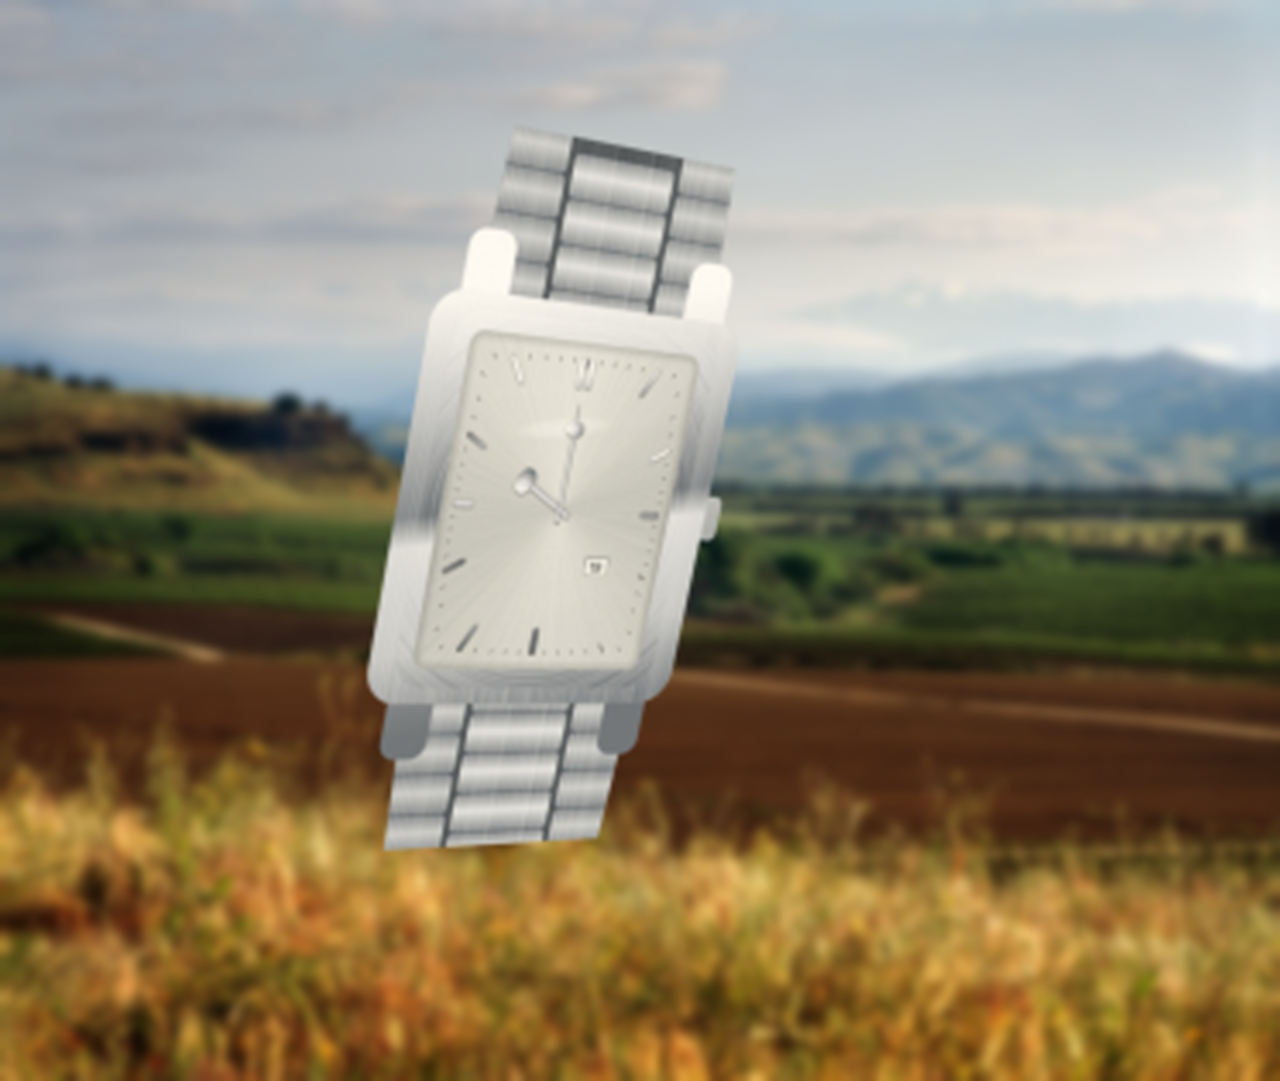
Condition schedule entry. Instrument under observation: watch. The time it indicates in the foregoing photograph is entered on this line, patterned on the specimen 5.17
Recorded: 10.00
